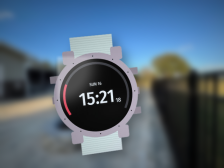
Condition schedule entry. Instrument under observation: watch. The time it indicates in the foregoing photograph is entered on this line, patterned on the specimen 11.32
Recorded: 15.21
